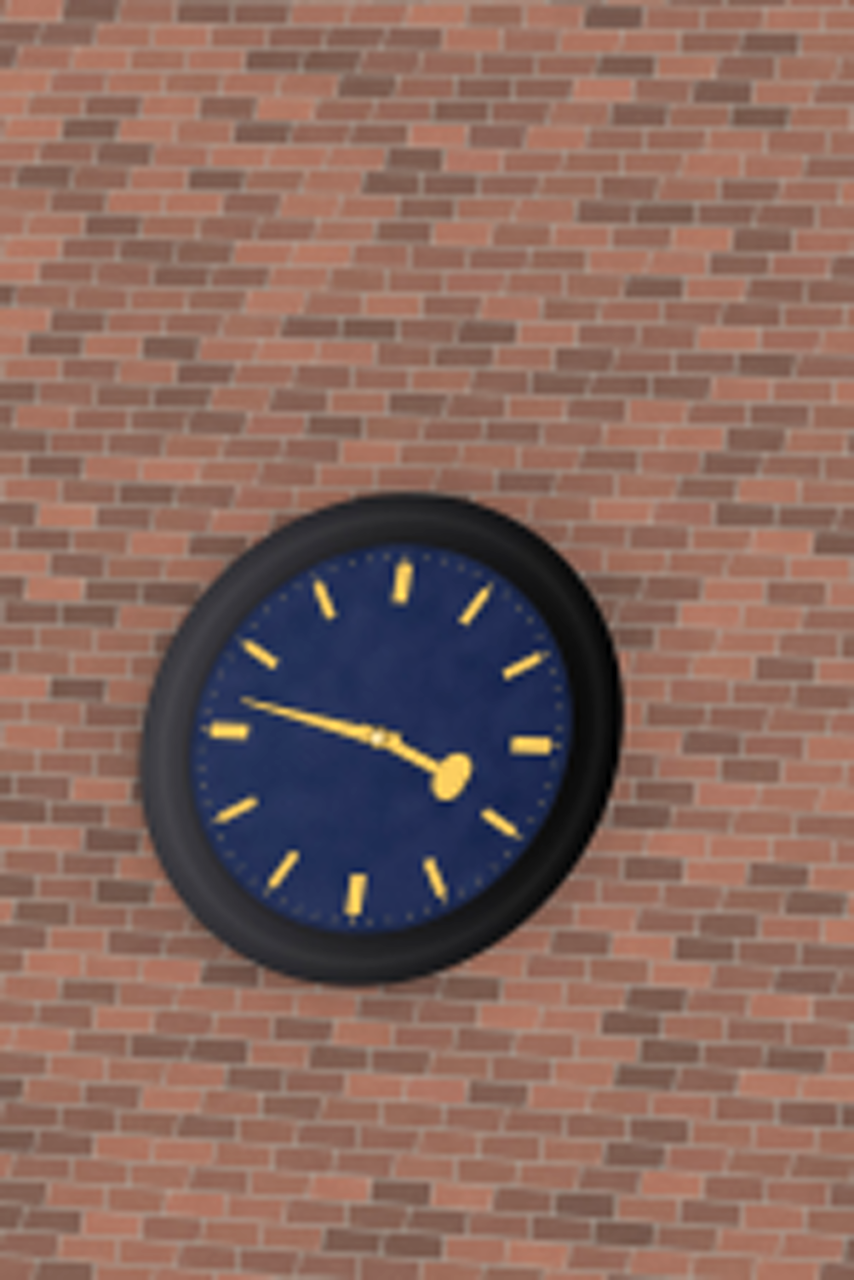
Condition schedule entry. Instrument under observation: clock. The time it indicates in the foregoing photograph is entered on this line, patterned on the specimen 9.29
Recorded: 3.47
